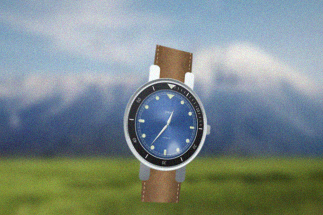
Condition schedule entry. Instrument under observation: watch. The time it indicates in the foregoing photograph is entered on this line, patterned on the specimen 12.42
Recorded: 12.36
